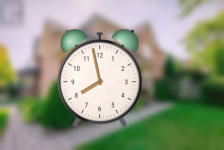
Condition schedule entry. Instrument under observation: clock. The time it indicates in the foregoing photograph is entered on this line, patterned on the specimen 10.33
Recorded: 7.58
